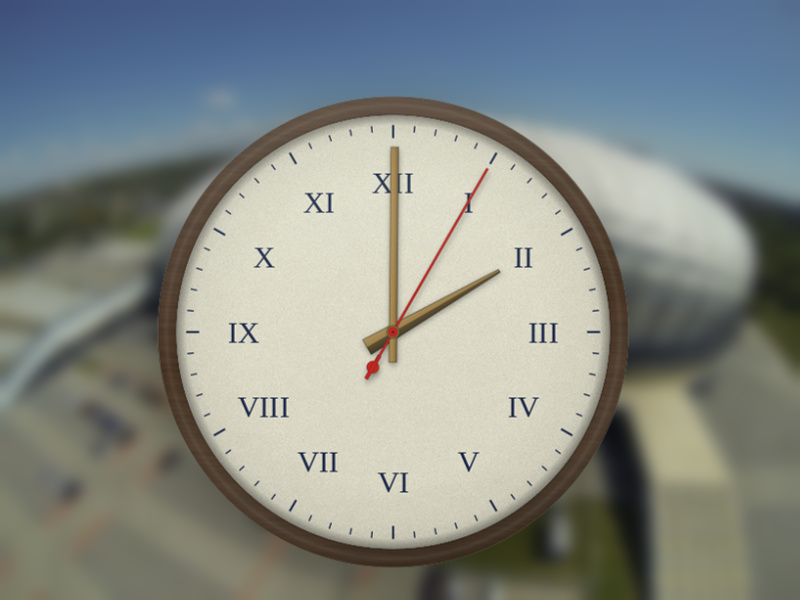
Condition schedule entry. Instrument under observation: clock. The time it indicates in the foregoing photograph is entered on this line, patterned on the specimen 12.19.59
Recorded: 2.00.05
